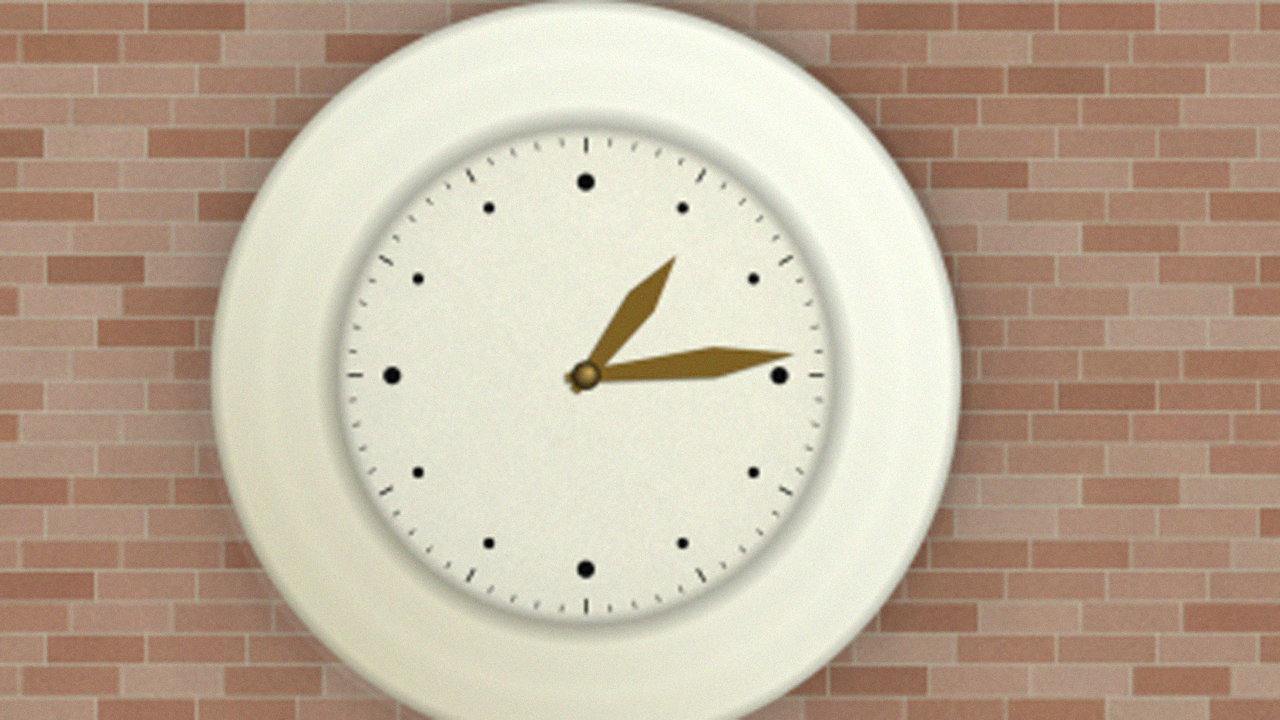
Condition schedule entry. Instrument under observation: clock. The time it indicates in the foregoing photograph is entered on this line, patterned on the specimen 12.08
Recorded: 1.14
